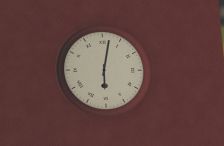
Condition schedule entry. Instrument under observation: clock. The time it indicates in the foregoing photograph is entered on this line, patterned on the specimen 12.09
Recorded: 6.02
